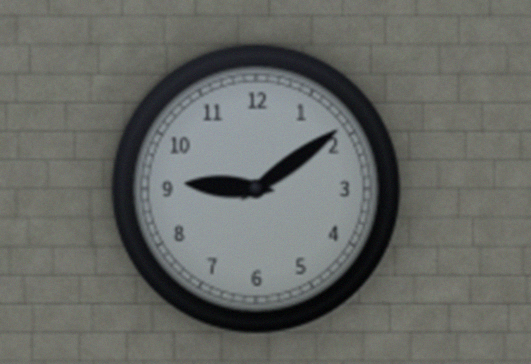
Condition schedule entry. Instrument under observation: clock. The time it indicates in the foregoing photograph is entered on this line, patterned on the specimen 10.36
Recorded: 9.09
